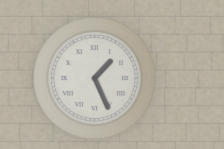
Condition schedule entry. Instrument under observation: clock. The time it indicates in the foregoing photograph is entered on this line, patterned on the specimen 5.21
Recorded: 1.26
